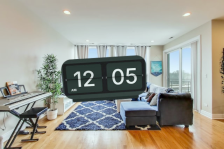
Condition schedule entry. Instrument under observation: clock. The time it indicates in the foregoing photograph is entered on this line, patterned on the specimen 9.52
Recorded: 12.05
